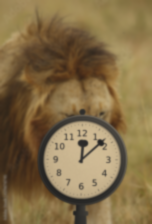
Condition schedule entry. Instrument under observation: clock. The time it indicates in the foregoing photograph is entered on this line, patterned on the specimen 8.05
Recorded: 12.08
